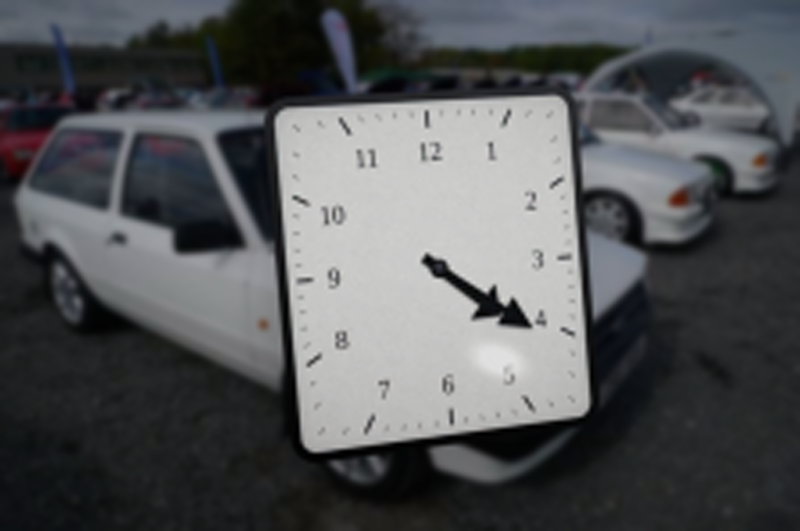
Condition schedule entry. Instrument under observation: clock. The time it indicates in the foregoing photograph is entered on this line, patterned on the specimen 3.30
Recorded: 4.21
